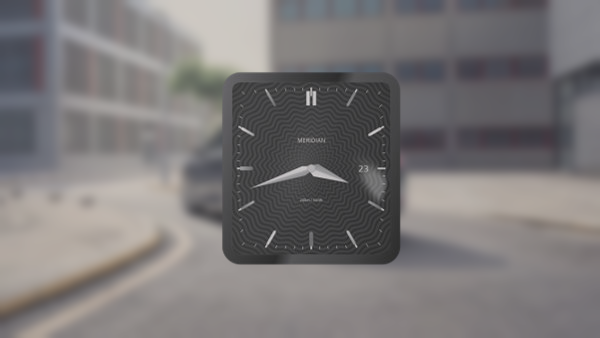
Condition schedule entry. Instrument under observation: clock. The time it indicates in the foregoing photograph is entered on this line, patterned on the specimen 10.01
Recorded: 3.42
